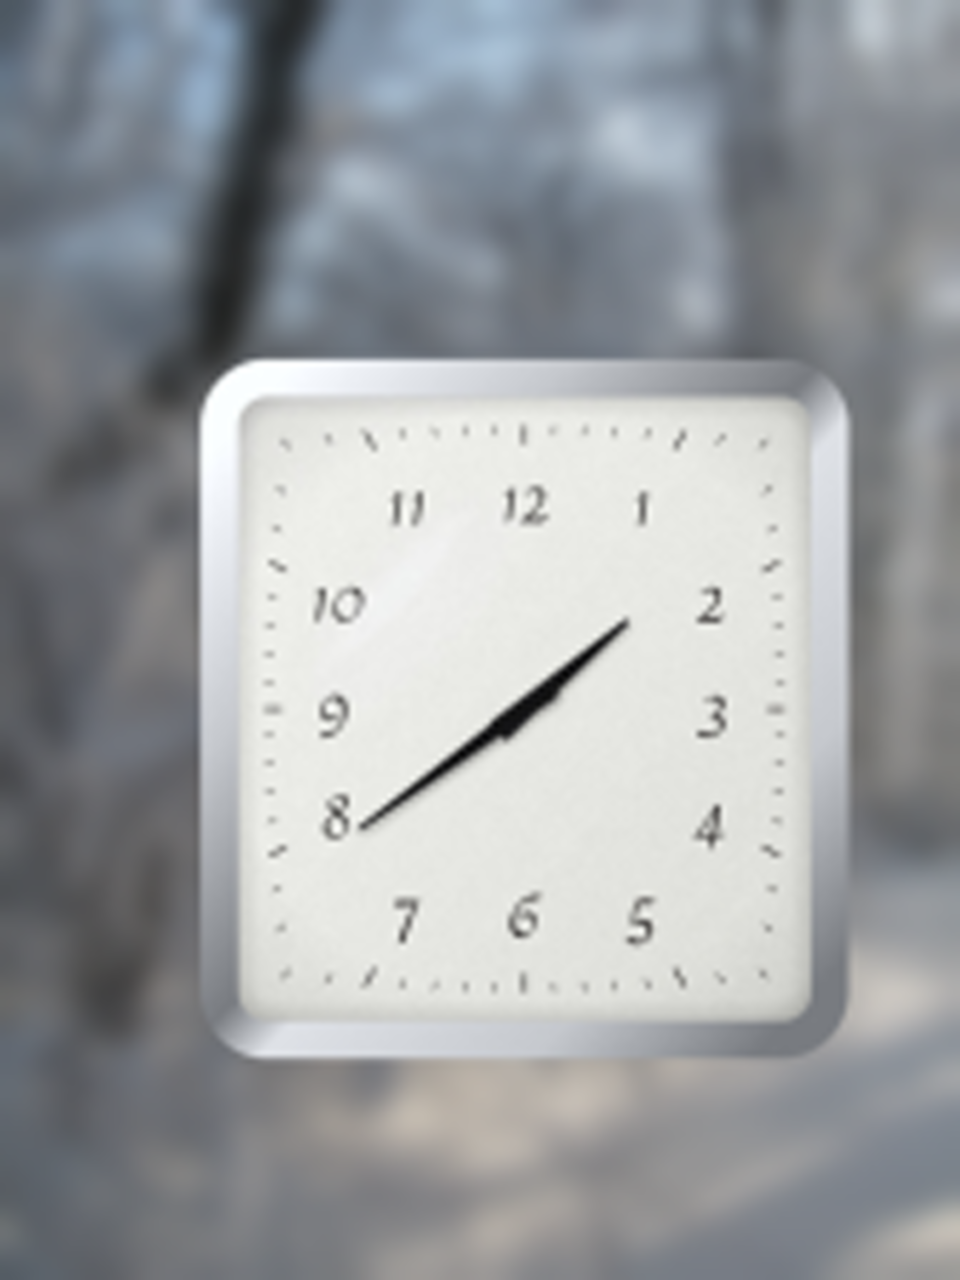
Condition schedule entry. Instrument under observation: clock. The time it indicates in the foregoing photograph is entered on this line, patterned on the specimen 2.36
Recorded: 1.39
